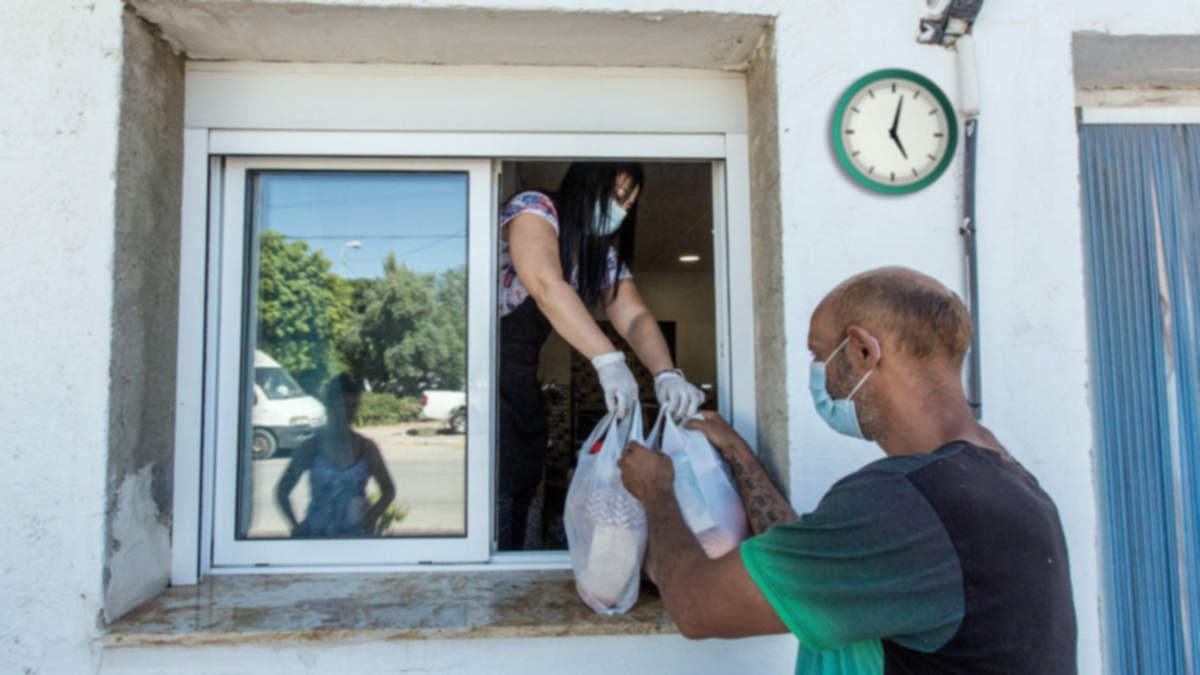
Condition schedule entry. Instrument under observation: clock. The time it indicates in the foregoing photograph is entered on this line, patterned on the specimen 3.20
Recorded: 5.02
